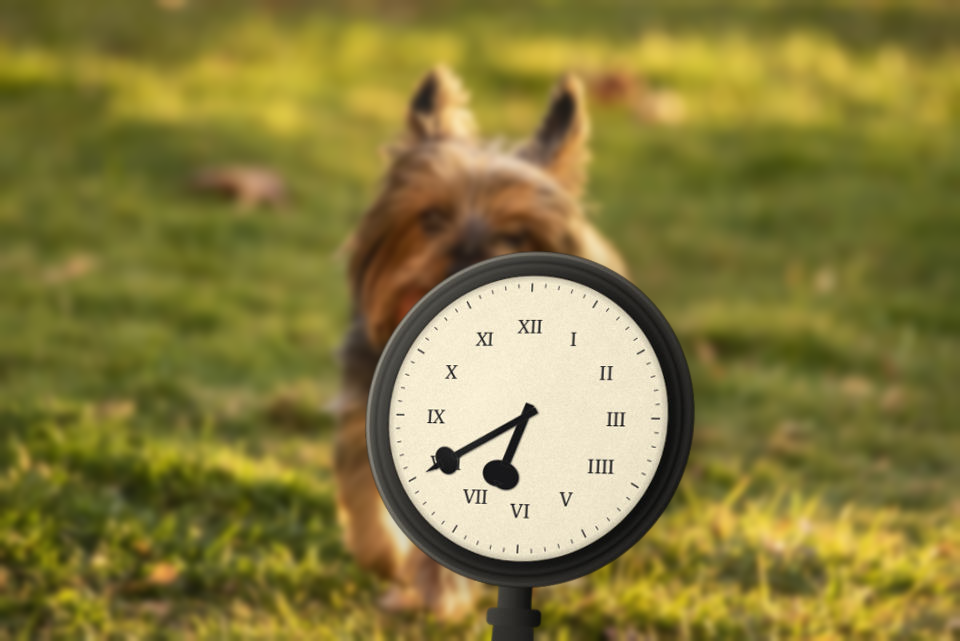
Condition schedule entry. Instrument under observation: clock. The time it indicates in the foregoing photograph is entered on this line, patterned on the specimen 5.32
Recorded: 6.40
